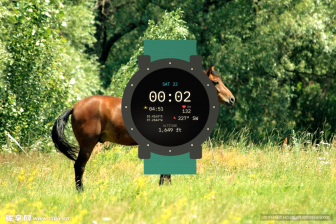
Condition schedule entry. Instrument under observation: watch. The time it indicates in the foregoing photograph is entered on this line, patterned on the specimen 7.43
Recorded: 0.02
